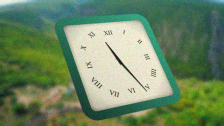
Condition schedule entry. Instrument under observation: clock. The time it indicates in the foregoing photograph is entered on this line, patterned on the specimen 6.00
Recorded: 11.26
